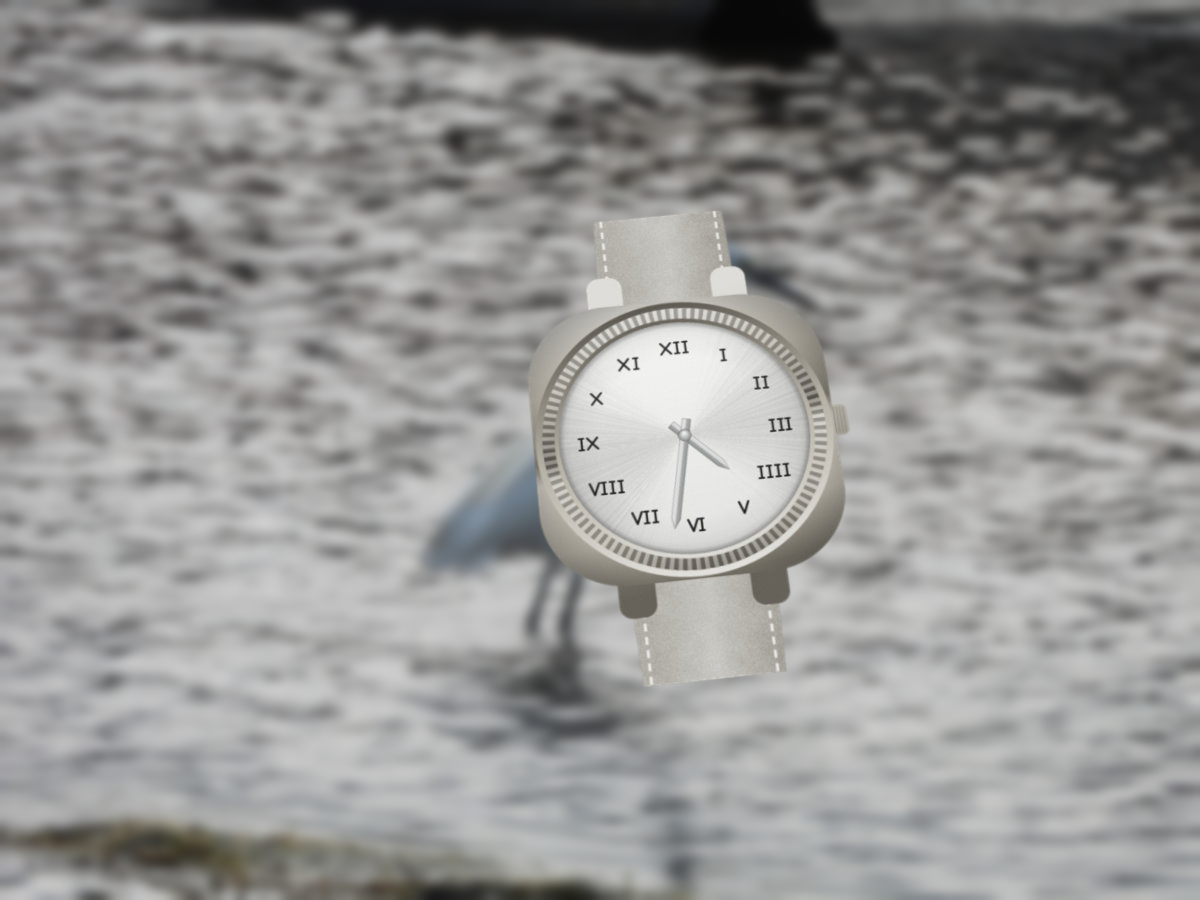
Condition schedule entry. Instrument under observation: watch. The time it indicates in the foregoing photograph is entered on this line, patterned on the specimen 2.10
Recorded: 4.32
